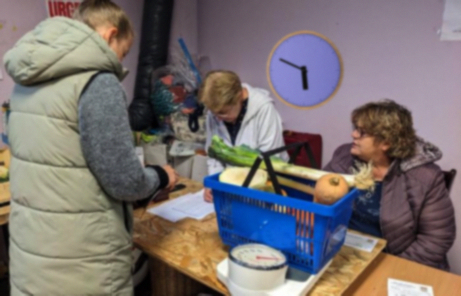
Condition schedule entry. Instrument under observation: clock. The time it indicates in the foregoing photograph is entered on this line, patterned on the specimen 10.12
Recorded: 5.49
